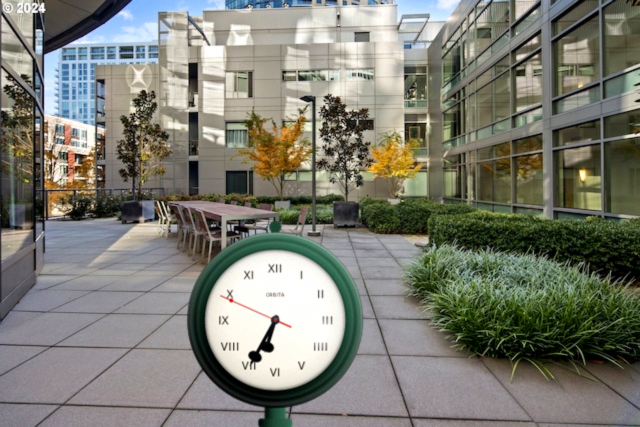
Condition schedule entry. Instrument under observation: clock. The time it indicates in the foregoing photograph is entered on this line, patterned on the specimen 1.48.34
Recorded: 6.34.49
